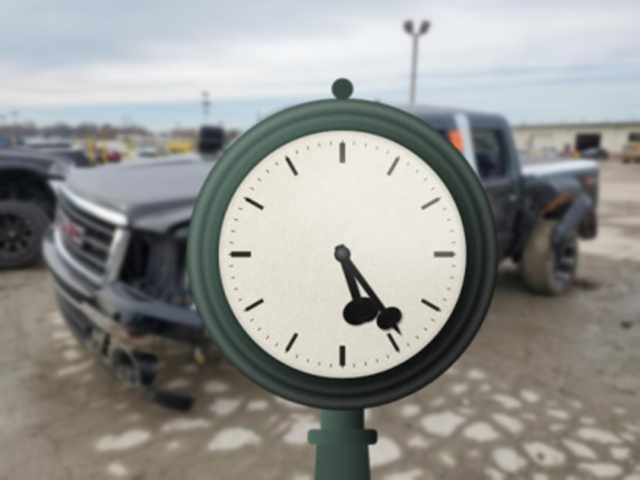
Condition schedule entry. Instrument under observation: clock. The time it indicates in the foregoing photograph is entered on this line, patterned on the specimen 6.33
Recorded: 5.24
